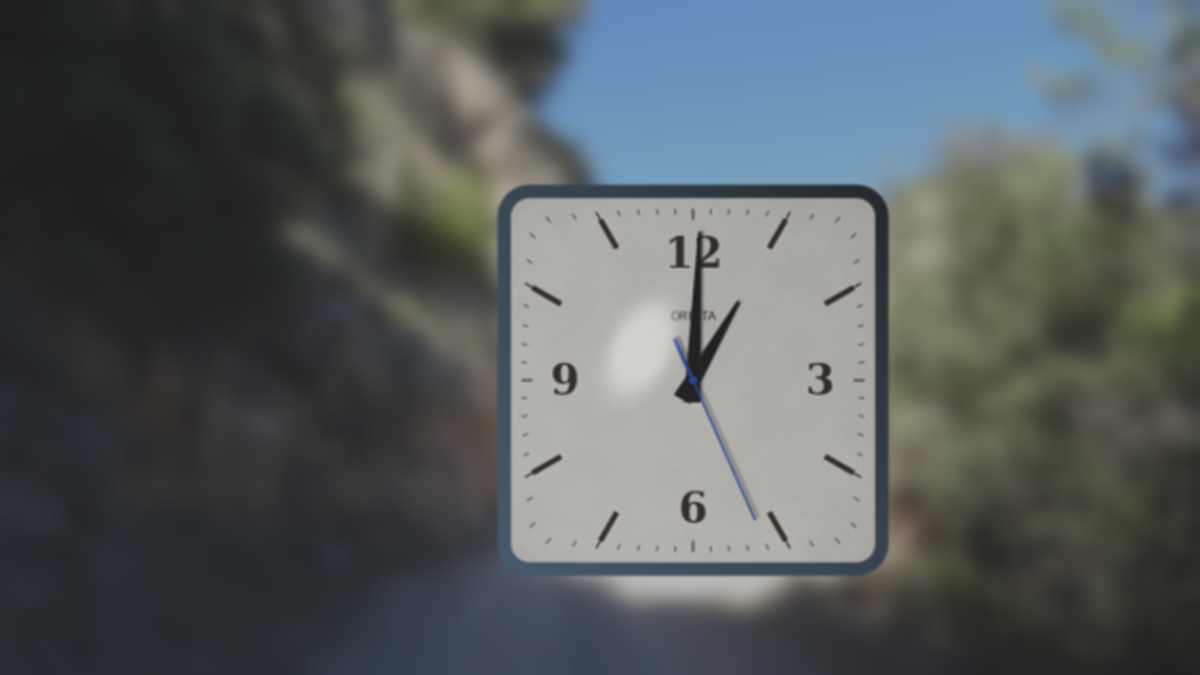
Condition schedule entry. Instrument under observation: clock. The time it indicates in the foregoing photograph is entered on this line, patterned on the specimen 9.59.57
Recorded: 1.00.26
